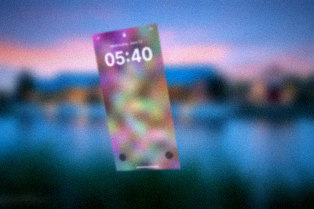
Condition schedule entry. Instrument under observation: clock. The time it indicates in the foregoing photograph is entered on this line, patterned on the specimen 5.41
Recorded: 5.40
